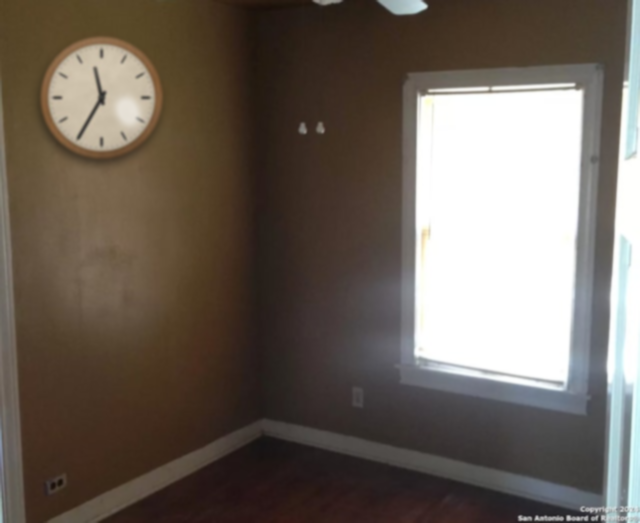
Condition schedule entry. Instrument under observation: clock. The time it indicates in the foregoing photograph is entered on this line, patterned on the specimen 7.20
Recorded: 11.35
